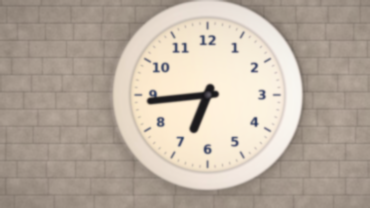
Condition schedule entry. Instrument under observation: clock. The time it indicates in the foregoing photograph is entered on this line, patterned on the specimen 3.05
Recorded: 6.44
